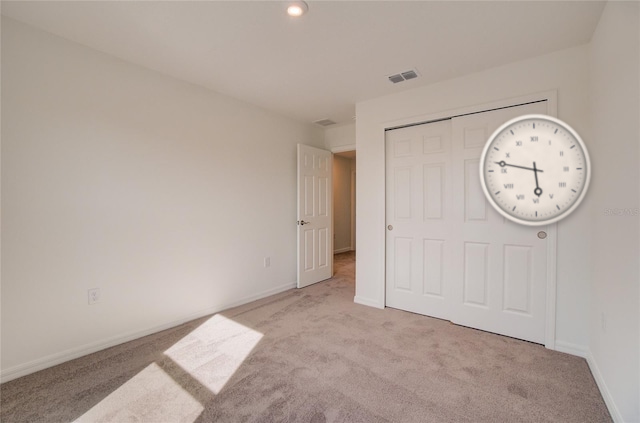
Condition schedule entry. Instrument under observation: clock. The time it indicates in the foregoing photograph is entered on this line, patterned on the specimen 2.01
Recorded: 5.47
